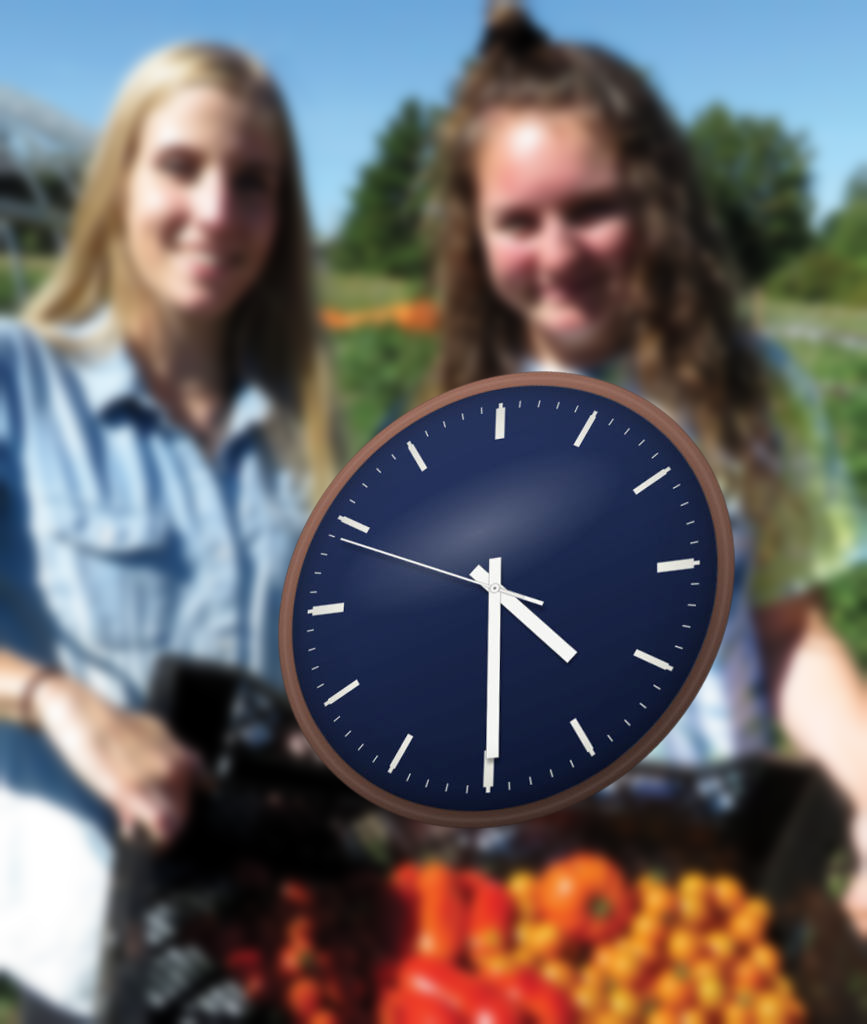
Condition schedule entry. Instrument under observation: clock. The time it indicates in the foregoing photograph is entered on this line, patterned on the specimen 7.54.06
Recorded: 4.29.49
